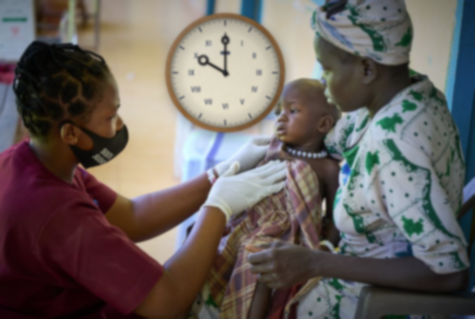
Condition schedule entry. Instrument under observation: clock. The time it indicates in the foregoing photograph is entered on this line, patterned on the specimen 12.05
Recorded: 10.00
